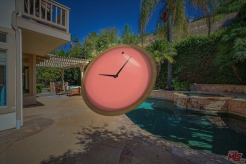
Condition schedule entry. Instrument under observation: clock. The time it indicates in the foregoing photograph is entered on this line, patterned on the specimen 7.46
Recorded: 9.04
